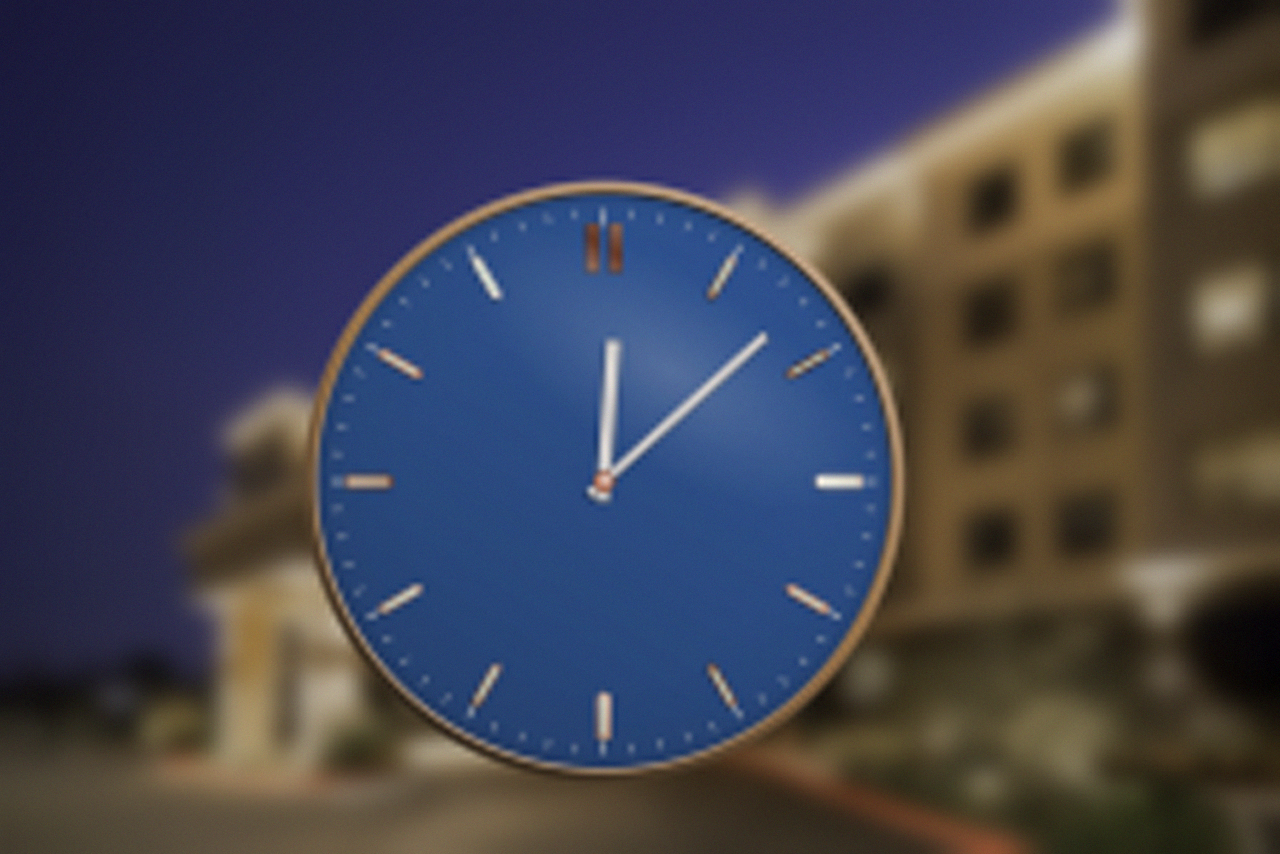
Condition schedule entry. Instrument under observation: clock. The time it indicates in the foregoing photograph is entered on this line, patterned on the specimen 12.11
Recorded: 12.08
